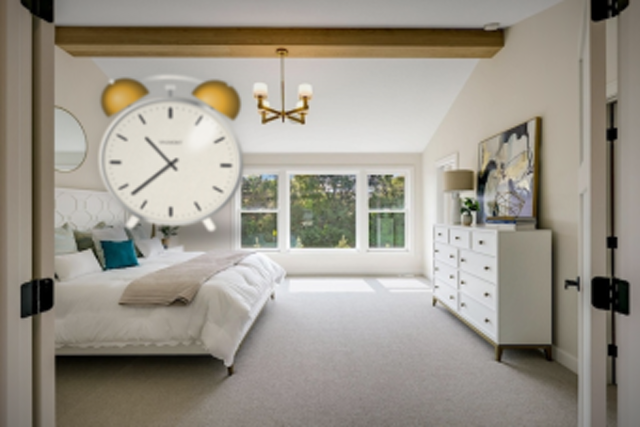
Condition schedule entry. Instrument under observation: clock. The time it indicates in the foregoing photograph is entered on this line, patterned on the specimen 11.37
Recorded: 10.38
